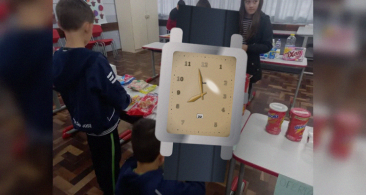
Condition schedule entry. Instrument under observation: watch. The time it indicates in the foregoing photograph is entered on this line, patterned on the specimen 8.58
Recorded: 7.58
